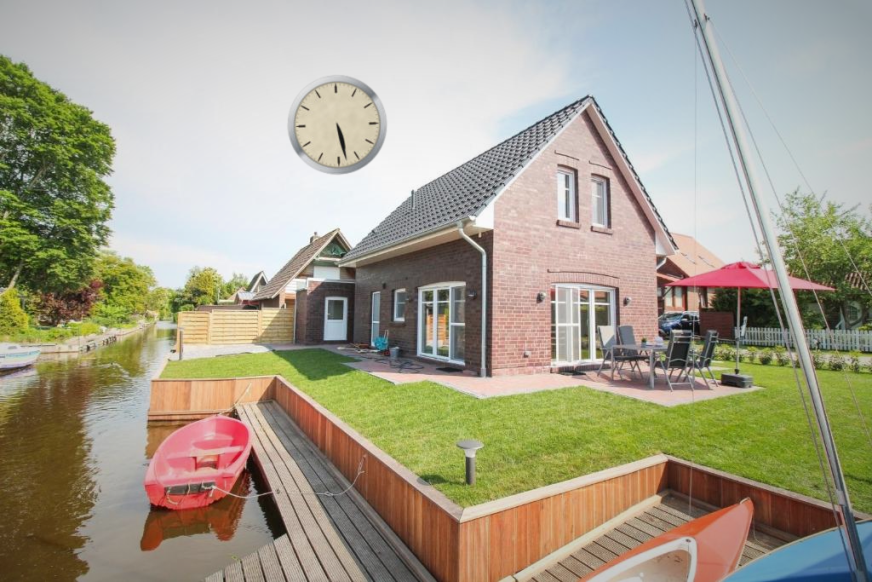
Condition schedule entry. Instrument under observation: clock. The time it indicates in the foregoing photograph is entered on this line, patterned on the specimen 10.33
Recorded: 5.28
